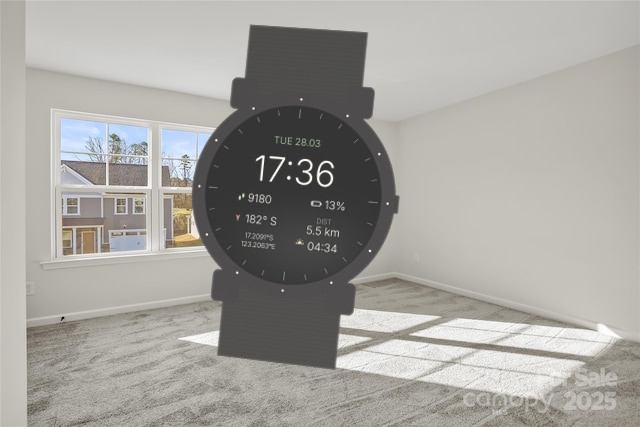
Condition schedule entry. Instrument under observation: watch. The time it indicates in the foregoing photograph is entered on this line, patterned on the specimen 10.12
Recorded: 17.36
